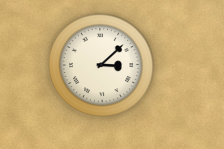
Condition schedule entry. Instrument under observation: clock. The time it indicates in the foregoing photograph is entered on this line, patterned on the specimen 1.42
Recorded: 3.08
